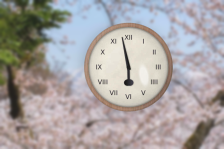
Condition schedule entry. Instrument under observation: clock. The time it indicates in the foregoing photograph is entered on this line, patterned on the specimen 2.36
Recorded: 5.58
